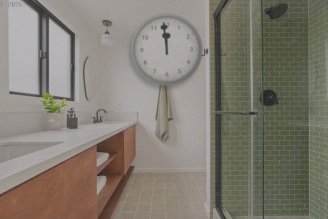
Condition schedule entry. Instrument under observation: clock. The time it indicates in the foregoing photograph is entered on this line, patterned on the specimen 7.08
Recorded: 11.59
